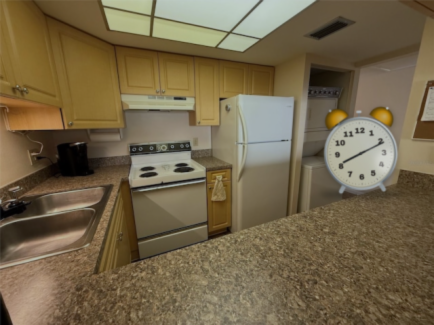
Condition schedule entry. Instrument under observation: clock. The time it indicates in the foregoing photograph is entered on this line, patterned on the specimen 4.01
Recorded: 8.11
